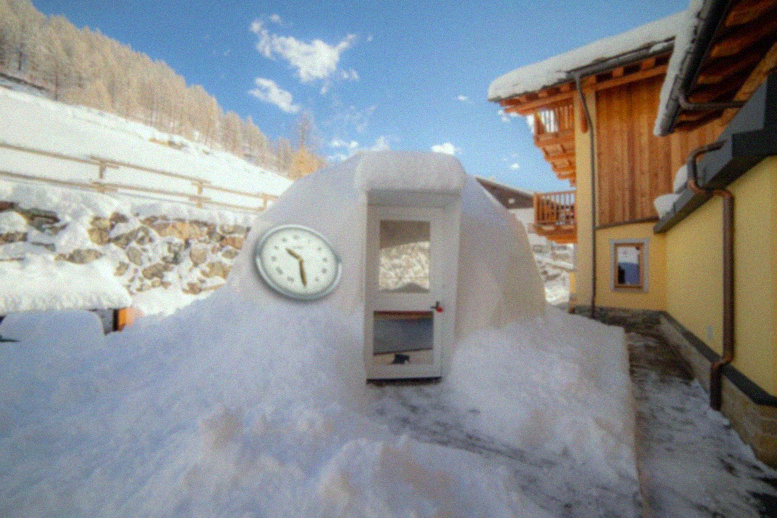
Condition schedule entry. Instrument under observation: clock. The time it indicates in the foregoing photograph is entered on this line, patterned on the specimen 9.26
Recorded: 10.30
